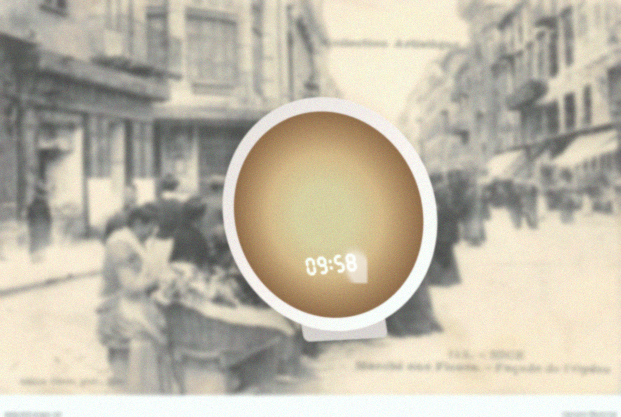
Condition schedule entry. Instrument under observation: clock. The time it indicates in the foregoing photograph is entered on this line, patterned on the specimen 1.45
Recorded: 9.58
